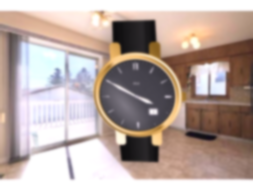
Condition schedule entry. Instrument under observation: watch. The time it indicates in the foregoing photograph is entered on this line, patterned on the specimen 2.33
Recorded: 3.50
